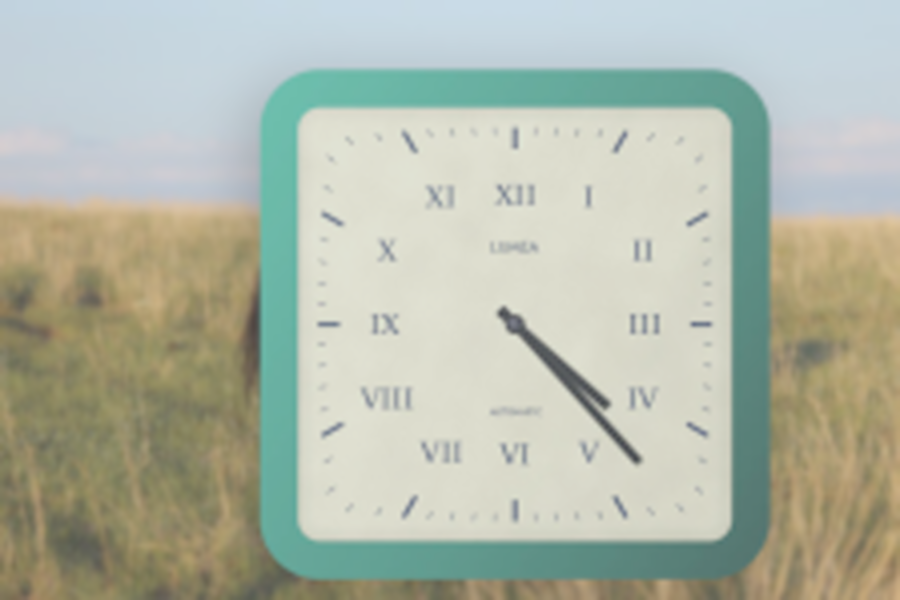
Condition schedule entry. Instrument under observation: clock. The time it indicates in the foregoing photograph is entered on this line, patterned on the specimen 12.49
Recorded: 4.23
